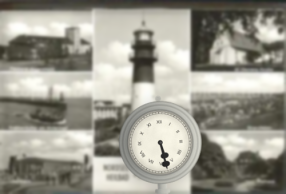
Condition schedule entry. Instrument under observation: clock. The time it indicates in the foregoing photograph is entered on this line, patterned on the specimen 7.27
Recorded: 5.28
